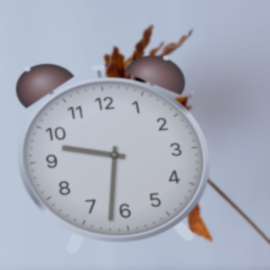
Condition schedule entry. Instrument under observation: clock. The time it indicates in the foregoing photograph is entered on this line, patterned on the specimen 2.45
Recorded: 9.32
